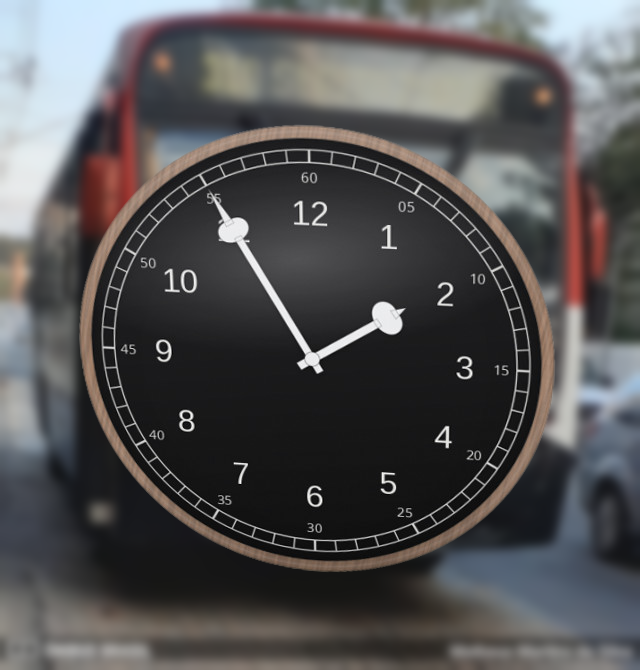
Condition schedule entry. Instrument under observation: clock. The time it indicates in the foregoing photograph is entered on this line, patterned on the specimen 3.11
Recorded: 1.55
